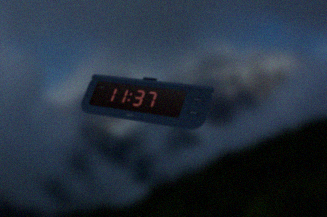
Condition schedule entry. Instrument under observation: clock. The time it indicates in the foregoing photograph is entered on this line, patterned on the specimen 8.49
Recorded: 11.37
